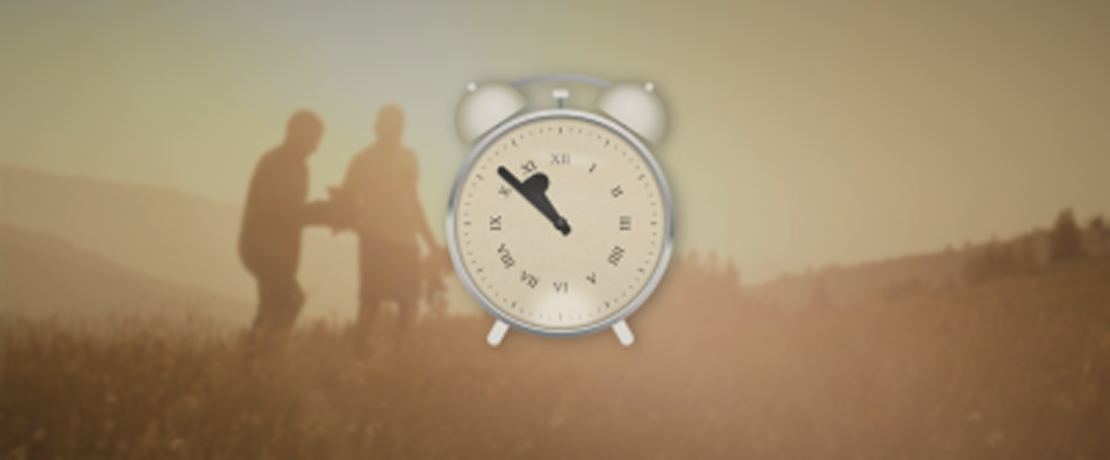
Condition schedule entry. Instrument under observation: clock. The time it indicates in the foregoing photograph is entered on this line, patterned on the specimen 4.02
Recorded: 10.52
